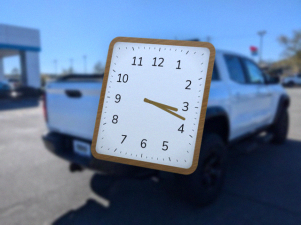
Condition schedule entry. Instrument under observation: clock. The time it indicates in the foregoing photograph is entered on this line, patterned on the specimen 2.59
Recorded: 3.18
